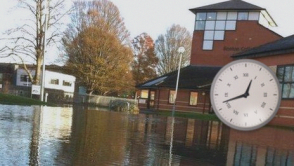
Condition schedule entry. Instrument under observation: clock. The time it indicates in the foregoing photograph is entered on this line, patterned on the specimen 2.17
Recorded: 12.42
